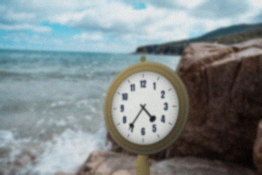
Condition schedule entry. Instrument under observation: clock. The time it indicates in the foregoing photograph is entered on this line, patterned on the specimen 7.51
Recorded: 4.36
